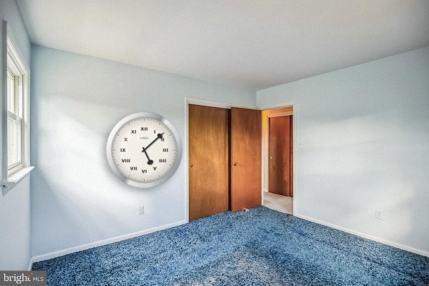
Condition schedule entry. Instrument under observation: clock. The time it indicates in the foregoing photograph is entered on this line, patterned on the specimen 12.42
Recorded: 5.08
